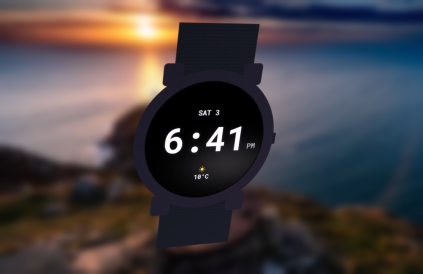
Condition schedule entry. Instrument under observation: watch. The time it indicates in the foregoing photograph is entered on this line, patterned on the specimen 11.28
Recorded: 6.41
